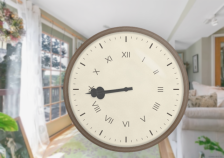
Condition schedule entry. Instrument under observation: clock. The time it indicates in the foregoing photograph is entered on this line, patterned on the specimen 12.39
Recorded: 8.44
